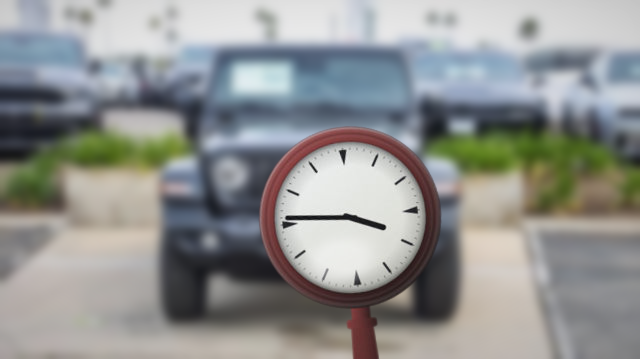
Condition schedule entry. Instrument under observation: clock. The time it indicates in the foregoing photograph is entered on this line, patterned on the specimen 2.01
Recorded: 3.46
